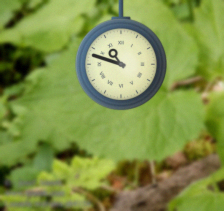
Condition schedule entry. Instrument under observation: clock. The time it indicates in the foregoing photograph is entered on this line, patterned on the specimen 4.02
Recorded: 10.48
